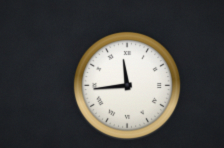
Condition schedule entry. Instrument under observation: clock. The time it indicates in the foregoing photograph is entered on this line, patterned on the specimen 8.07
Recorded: 11.44
